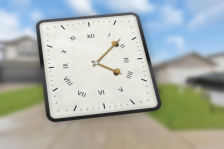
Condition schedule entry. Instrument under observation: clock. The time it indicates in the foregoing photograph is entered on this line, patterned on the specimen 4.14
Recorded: 4.08
